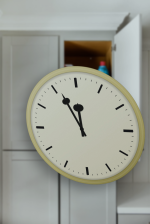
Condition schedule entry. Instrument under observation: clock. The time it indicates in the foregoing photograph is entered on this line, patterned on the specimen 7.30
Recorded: 11.56
